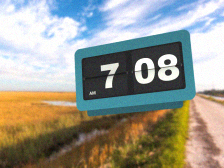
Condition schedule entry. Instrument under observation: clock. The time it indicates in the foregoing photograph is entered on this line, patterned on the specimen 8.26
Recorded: 7.08
